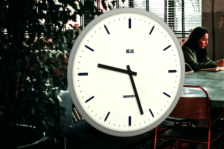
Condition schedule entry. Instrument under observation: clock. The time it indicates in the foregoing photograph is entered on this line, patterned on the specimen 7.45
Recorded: 9.27
